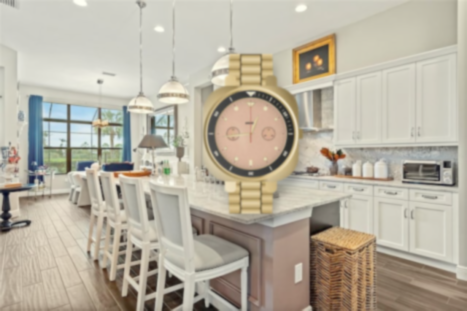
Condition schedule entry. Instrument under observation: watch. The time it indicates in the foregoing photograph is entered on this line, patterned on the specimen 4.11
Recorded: 12.44
